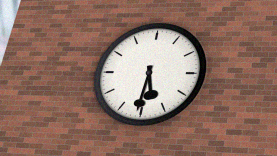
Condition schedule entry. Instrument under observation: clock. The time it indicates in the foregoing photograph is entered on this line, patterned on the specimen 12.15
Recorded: 5.31
